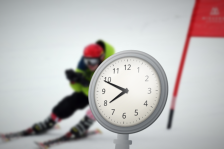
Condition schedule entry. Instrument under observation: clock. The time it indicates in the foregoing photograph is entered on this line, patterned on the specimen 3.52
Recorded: 7.49
